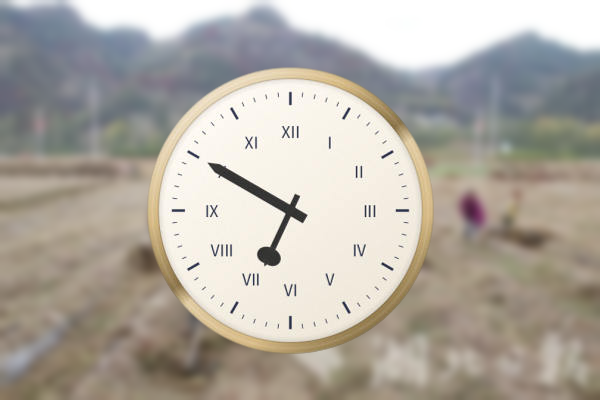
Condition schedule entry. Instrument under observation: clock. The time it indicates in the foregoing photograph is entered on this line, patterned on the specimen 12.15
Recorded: 6.50
